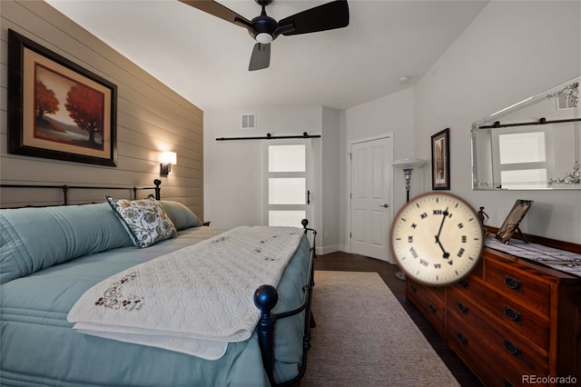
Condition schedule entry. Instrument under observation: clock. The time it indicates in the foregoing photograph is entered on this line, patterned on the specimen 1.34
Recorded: 5.03
